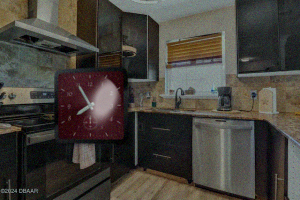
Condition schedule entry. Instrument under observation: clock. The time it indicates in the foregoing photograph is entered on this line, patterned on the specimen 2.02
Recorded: 7.55
